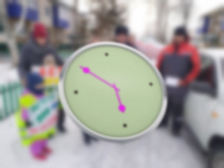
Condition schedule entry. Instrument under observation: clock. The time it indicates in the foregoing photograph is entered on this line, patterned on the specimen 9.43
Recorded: 5.52
